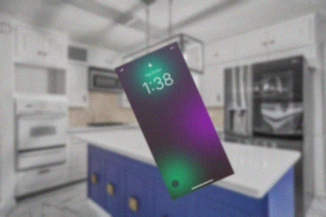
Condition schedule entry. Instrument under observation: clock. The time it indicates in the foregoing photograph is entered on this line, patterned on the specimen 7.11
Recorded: 1.38
